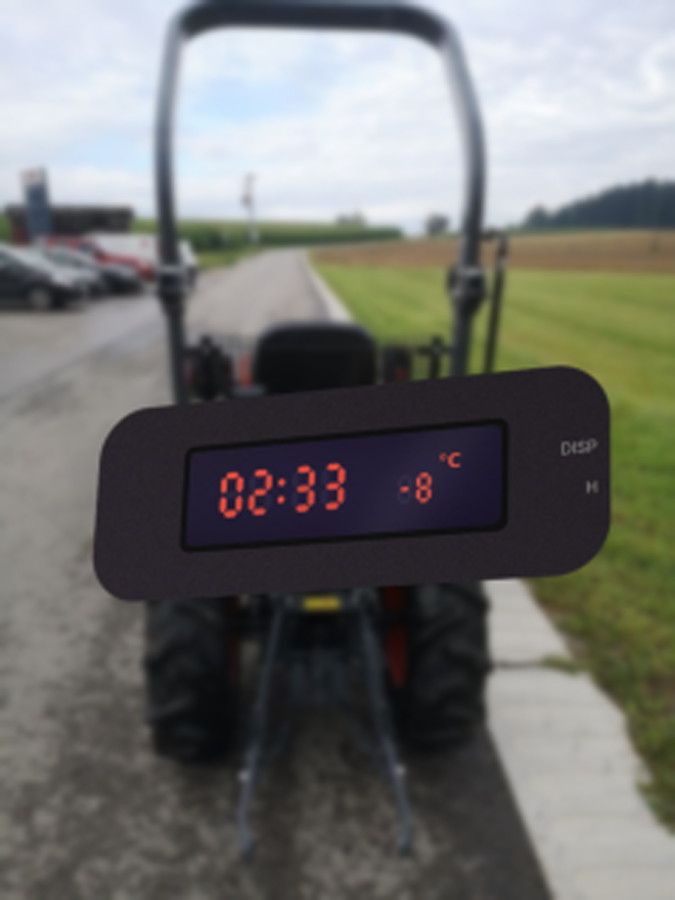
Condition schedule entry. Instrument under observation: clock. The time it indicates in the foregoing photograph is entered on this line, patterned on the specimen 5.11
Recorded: 2.33
